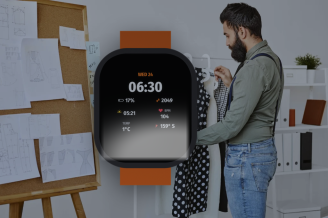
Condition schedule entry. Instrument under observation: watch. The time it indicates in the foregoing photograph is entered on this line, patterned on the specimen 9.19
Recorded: 6.30
